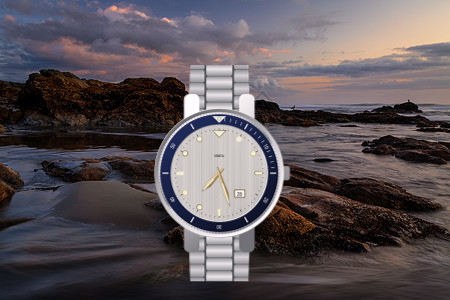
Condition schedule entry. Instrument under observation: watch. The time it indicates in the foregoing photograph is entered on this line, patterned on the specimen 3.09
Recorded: 7.27
